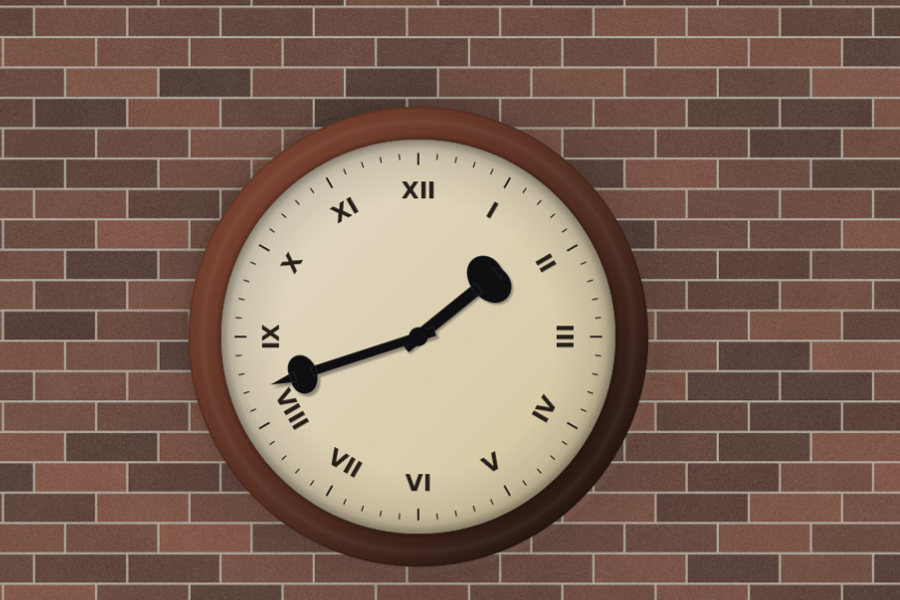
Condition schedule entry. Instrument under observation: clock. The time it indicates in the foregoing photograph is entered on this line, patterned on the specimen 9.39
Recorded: 1.42
